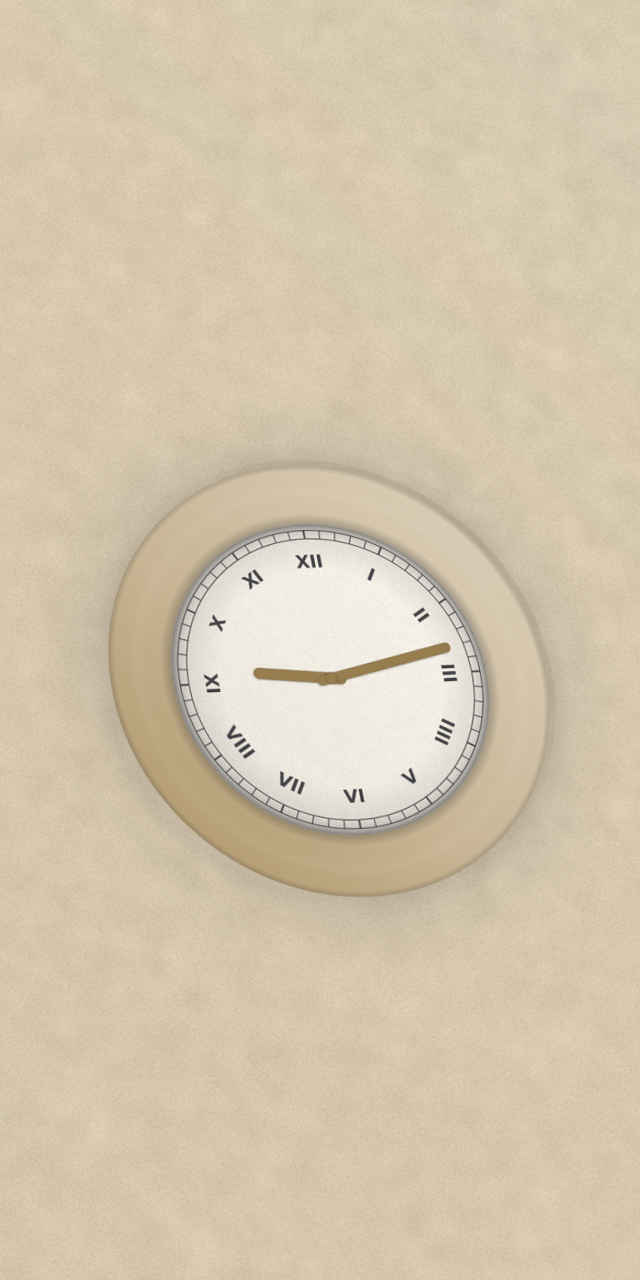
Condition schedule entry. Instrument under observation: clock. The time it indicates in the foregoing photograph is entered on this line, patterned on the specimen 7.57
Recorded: 9.13
